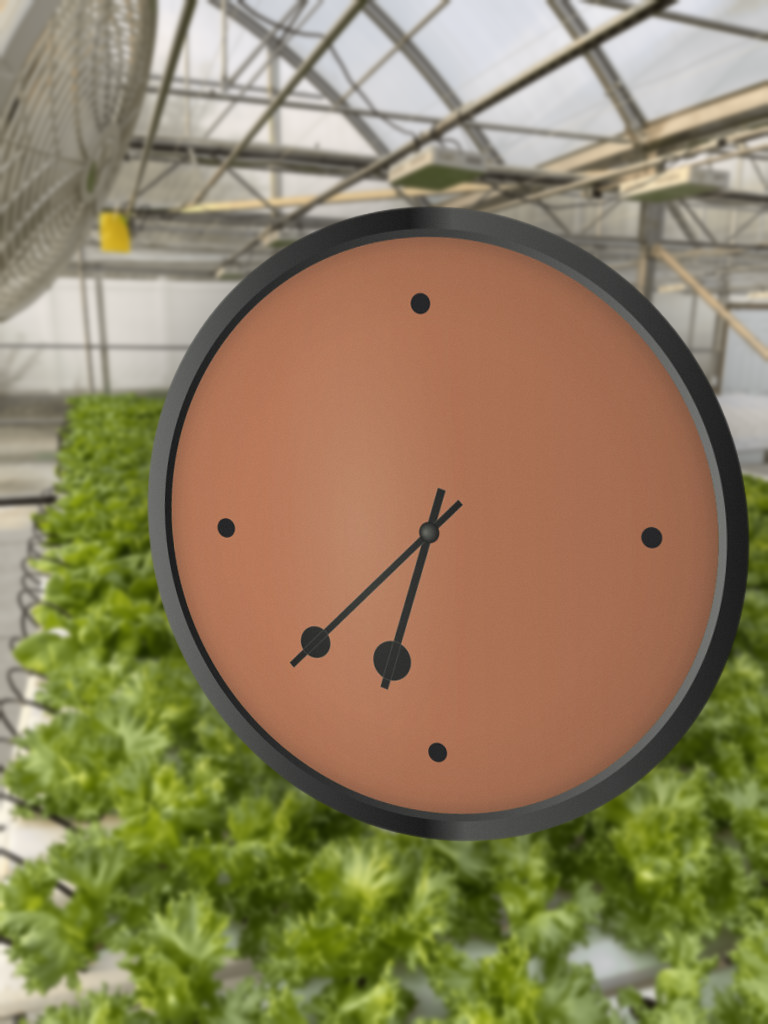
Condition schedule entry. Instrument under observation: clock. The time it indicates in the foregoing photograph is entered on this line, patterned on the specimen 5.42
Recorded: 6.38
